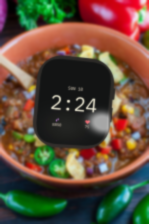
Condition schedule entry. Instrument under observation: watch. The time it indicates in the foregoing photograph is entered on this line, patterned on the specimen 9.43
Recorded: 2.24
